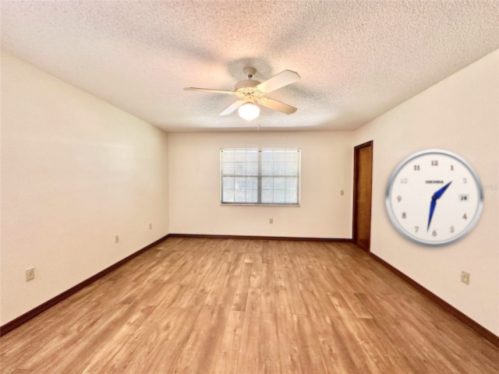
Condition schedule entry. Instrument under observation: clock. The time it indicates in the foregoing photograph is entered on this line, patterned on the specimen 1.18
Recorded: 1.32
